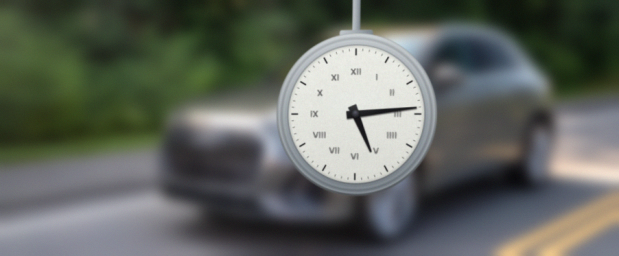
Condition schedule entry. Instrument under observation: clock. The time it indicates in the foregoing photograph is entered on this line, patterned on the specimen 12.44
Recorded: 5.14
